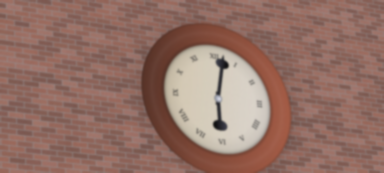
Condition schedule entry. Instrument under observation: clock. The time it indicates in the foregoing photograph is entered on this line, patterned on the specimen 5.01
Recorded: 6.02
